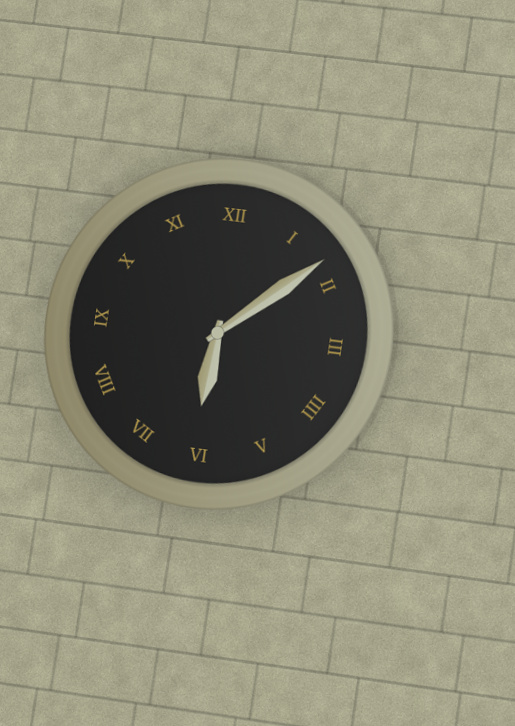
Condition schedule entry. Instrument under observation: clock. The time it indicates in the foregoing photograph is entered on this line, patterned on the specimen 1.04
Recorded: 6.08
